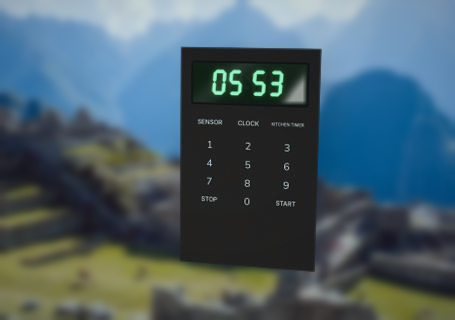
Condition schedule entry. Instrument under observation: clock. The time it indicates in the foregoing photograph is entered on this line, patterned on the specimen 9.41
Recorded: 5.53
